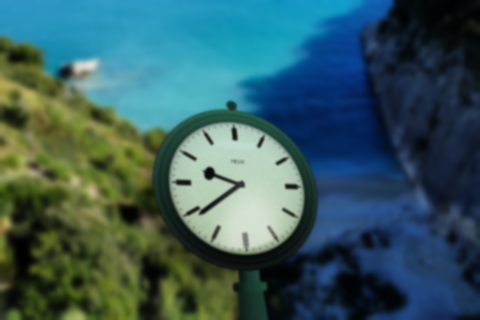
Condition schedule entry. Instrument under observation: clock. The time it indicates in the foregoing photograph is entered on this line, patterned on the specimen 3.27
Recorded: 9.39
